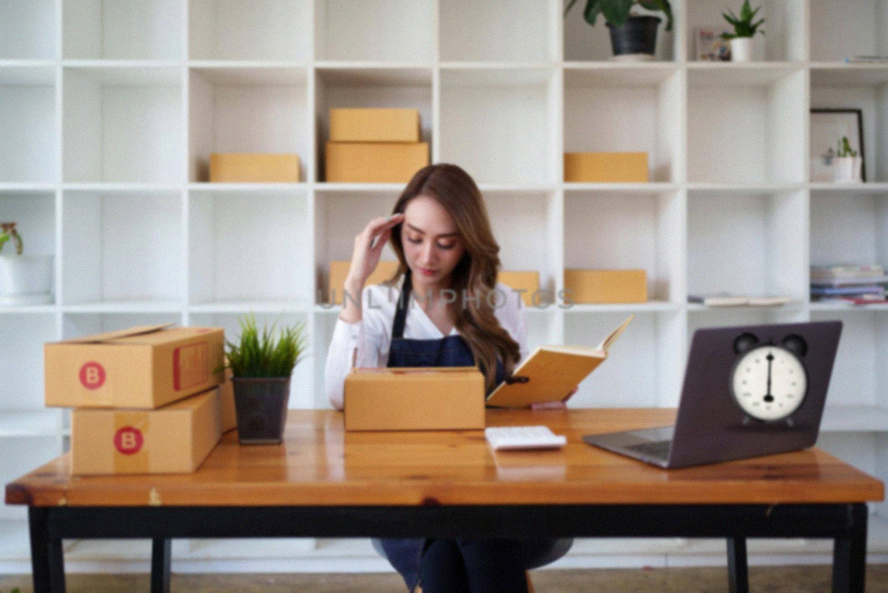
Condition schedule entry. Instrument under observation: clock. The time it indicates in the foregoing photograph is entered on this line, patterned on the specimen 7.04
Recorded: 6.00
